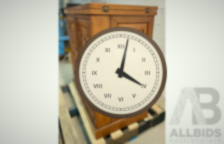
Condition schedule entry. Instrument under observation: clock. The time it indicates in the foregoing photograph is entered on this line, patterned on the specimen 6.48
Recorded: 4.02
